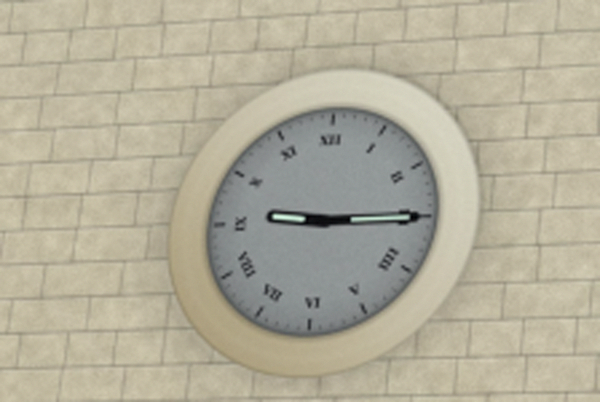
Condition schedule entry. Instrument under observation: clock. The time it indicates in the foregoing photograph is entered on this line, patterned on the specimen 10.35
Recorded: 9.15
